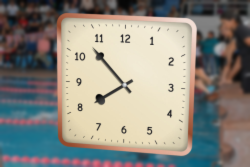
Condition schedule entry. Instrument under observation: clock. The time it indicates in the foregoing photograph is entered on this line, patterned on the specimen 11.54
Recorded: 7.53
